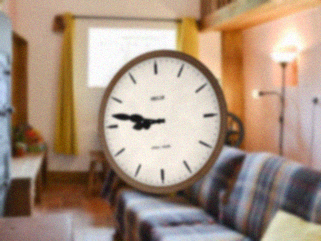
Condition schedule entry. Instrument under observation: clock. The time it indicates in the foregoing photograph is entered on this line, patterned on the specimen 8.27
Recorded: 8.47
